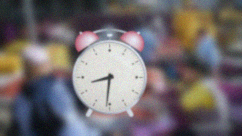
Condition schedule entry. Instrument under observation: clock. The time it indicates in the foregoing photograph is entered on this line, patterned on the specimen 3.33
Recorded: 8.31
